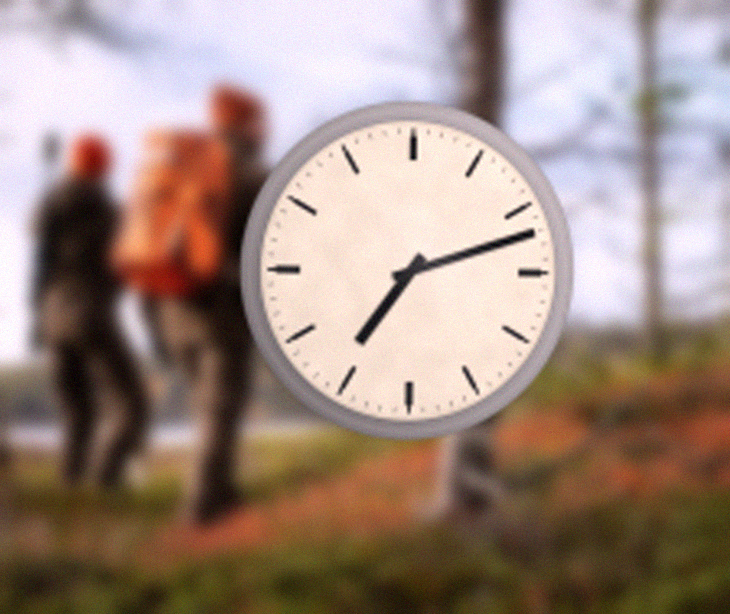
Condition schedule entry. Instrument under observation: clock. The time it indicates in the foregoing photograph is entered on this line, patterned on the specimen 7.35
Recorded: 7.12
